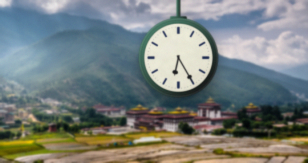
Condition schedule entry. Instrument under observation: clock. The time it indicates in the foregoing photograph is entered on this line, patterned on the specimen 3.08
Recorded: 6.25
